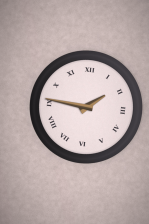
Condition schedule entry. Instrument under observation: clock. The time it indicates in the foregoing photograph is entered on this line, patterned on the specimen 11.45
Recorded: 1.46
